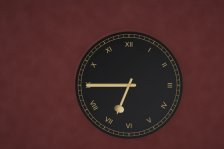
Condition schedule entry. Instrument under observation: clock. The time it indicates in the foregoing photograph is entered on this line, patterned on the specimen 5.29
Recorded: 6.45
